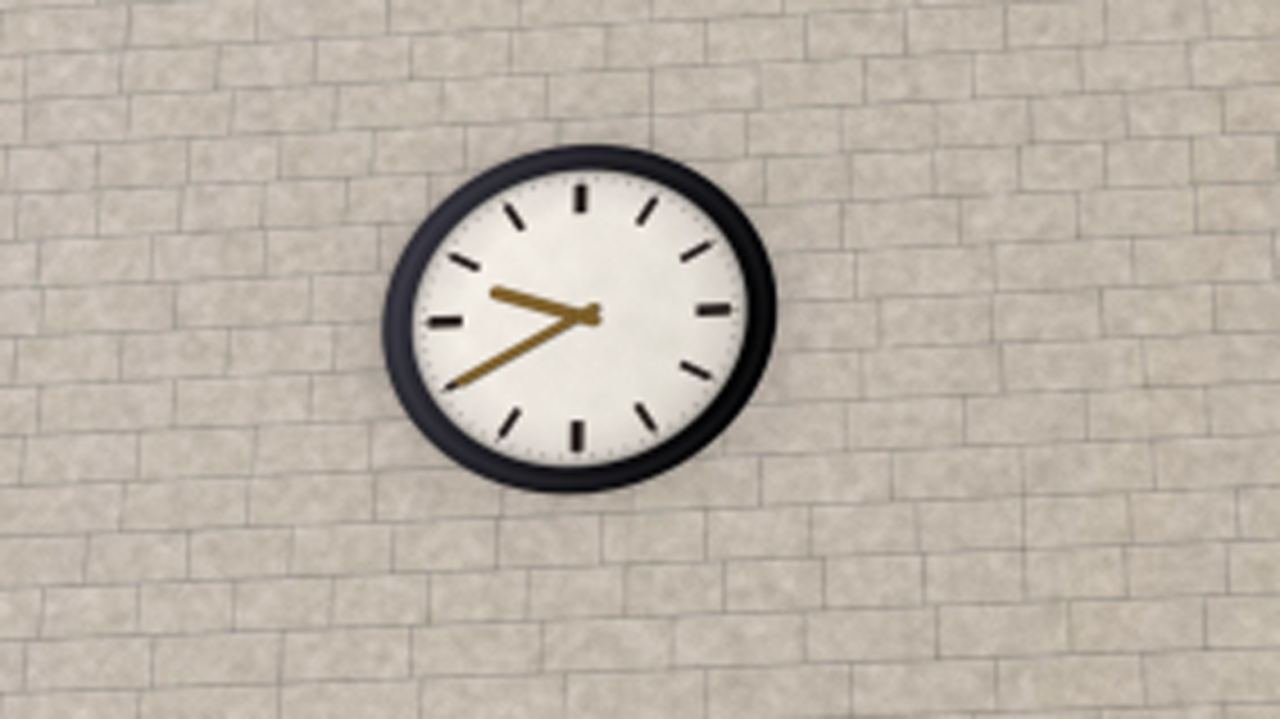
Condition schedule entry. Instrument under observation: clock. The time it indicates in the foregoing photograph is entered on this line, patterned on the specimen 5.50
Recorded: 9.40
